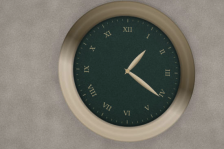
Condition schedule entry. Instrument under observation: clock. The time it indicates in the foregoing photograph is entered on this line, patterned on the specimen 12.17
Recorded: 1.21
